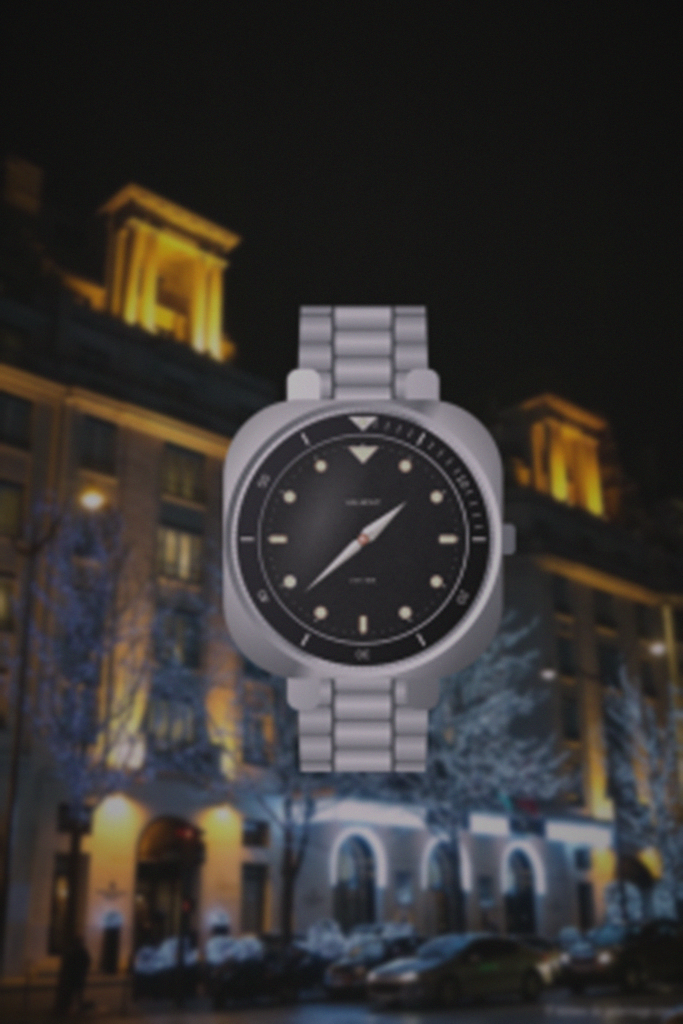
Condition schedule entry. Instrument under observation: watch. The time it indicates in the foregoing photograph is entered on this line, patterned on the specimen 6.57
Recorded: 1.38
